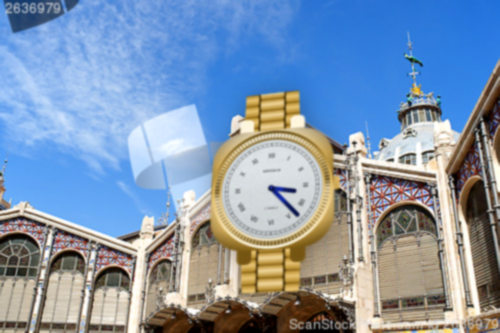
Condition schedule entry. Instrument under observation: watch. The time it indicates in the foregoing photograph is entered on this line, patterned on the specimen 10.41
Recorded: 3.23
